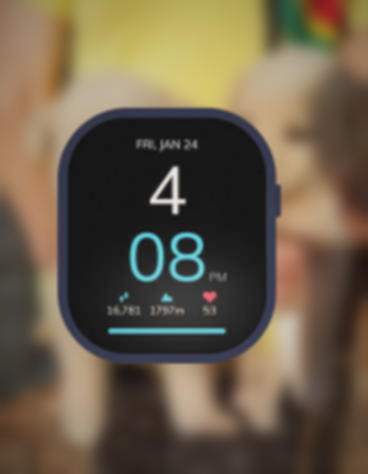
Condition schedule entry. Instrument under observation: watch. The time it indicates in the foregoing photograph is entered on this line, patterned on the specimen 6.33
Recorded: 4.08
